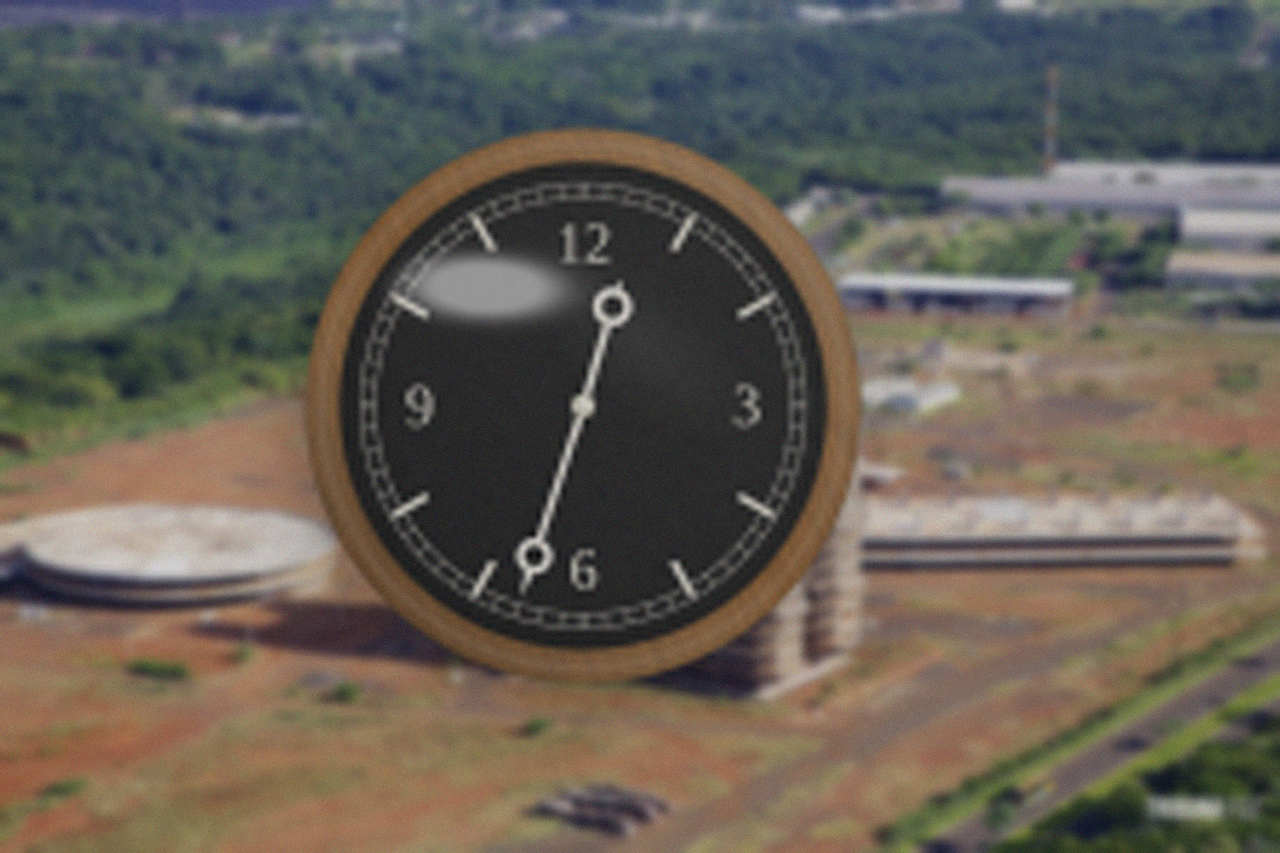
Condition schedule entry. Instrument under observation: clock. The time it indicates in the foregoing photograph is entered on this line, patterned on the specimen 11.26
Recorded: 12.33
